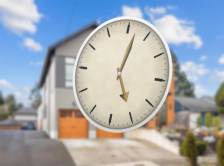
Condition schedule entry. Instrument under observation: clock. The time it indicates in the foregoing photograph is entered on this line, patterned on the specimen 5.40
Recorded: 5.02
